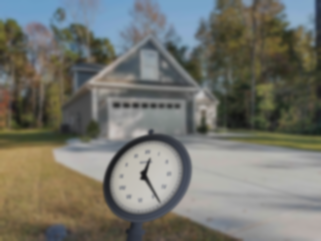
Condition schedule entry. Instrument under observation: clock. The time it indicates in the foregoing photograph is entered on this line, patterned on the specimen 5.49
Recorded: 12.24
